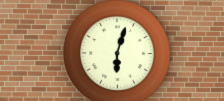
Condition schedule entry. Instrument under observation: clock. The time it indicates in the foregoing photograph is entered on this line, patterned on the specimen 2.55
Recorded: 6.03
